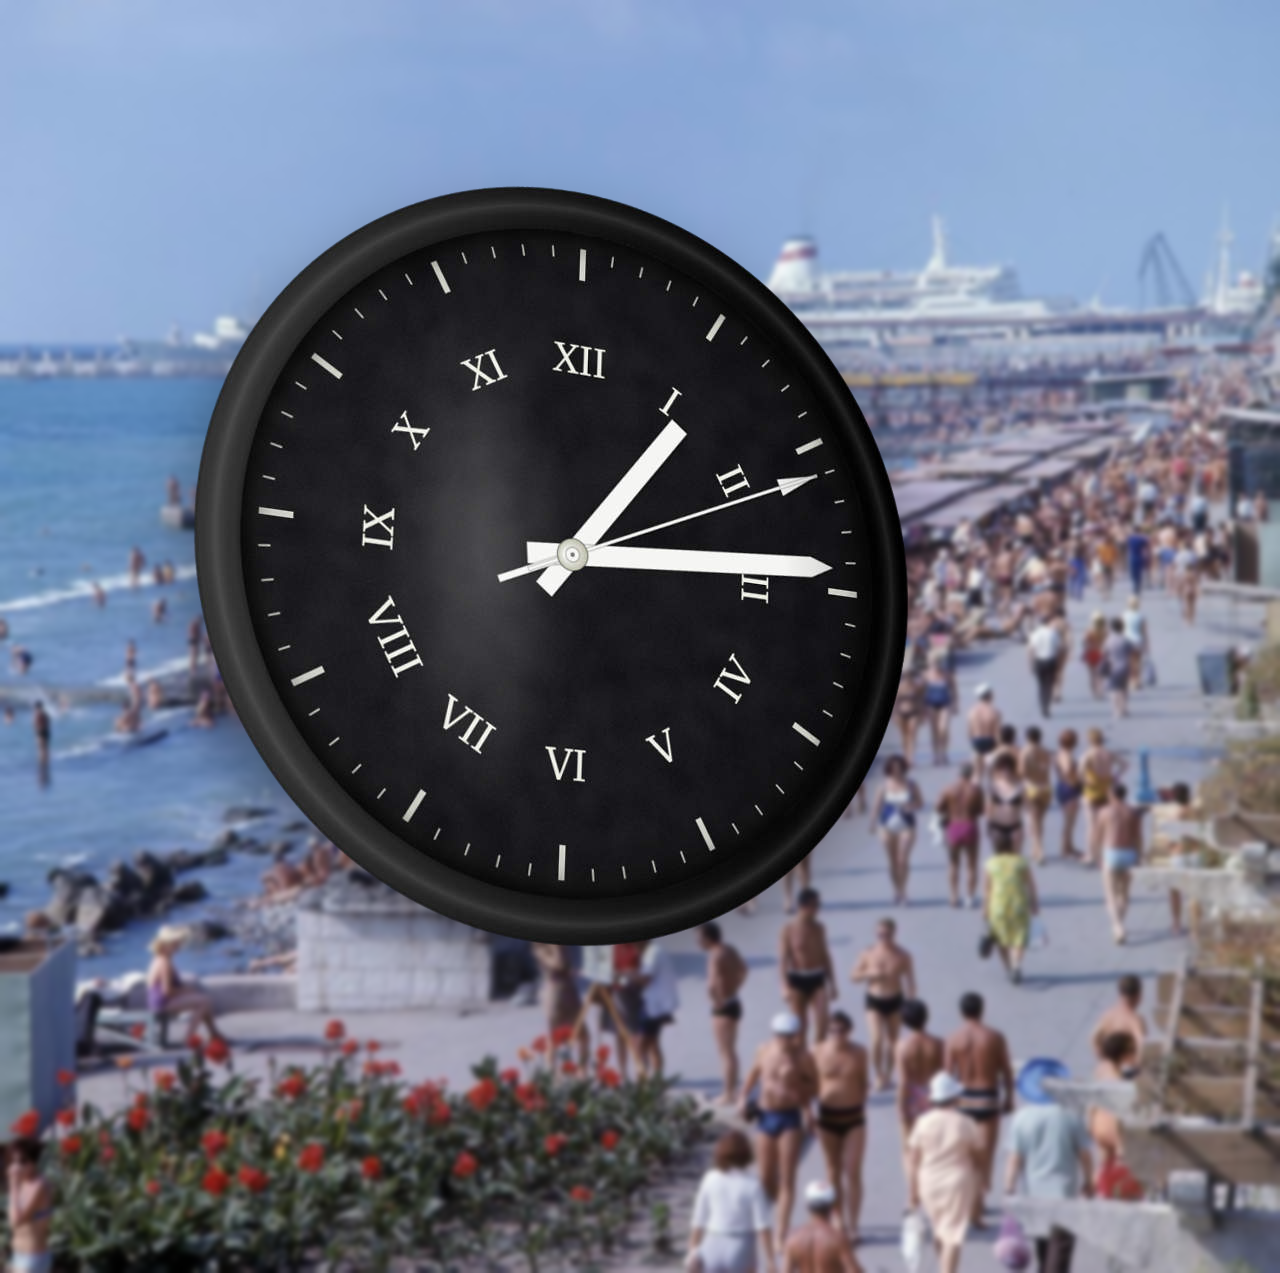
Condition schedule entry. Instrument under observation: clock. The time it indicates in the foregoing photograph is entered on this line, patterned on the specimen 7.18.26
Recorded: 1.14.11
